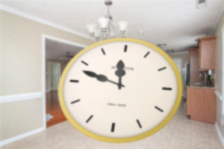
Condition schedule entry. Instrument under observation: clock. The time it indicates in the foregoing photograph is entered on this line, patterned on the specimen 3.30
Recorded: 11.48
